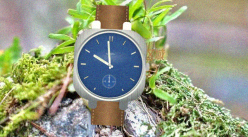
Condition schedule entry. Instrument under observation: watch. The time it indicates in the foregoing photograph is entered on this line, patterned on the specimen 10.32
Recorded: 9.59
